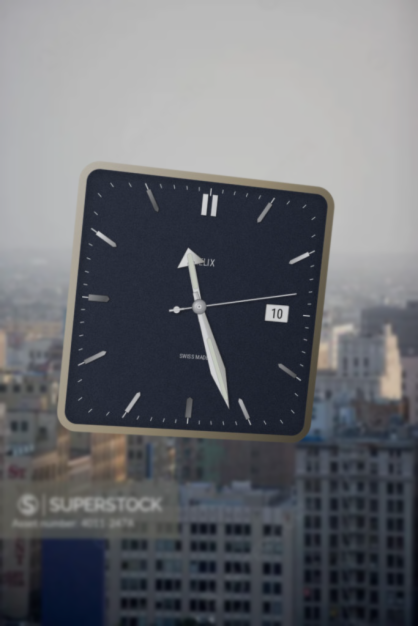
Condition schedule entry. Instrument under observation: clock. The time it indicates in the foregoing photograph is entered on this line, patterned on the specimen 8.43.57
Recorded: 11.26.13
